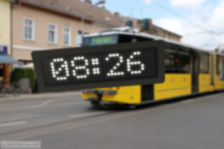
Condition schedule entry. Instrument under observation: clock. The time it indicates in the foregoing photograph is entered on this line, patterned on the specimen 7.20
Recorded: 8.26
